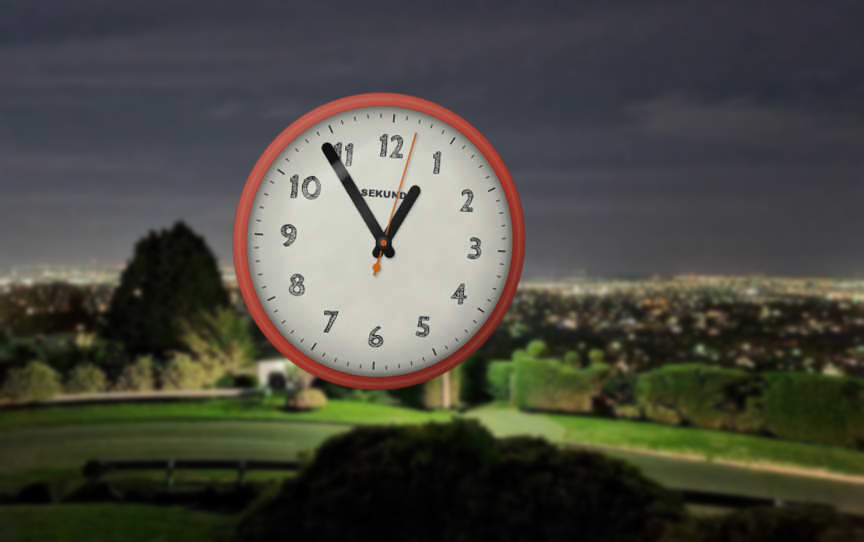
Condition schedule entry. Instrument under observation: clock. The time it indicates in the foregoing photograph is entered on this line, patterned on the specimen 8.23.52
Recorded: 12.54.02
